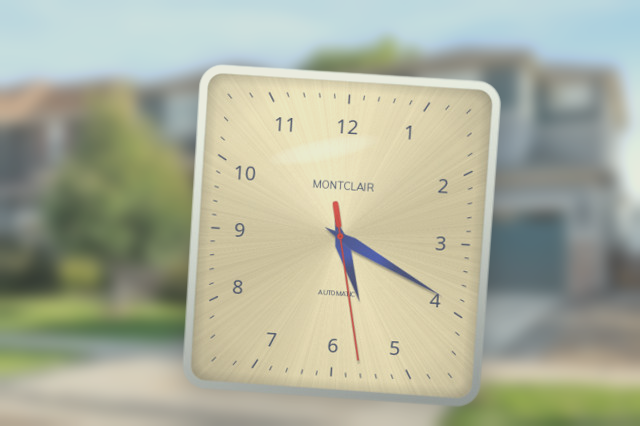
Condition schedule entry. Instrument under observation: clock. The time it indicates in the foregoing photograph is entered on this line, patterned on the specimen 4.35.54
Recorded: 5.19.28
